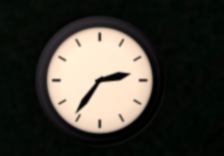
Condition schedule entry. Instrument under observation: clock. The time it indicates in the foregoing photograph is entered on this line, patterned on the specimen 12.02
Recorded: 2.36
